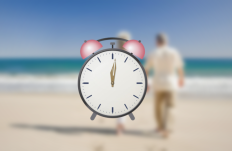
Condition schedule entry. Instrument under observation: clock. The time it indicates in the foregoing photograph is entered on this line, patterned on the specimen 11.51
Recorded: 12.01
